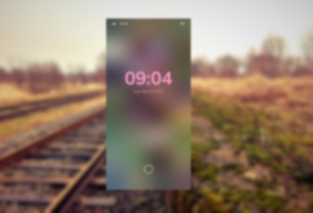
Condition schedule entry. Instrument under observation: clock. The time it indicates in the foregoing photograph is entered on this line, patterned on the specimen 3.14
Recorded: 9.04
